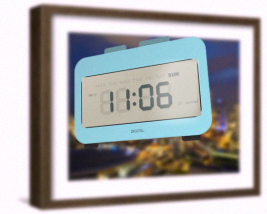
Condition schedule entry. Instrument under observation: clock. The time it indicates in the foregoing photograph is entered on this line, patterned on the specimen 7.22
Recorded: 11.06
